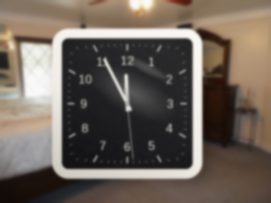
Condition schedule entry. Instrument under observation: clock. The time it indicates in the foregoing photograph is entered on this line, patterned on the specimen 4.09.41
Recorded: 11.55.29
